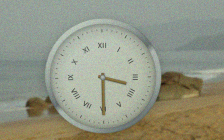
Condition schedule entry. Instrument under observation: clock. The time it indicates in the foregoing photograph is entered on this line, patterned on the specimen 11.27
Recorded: 3.30
